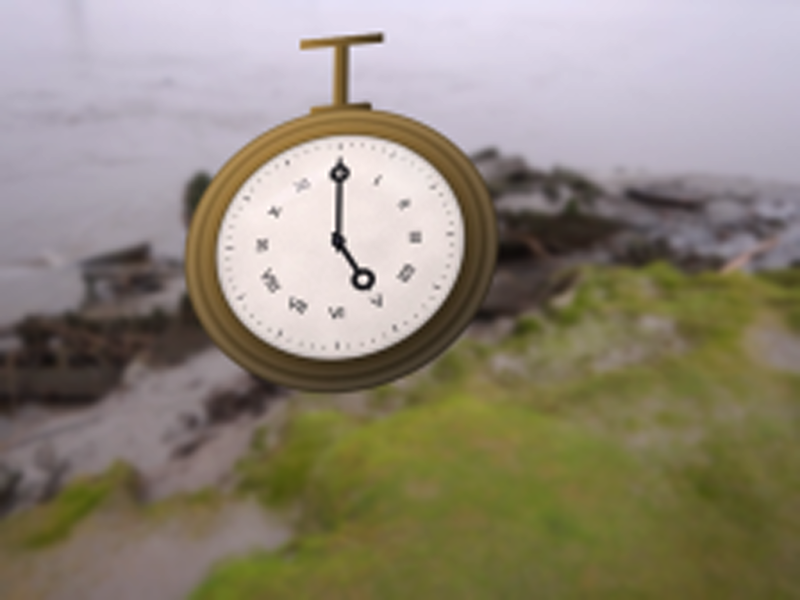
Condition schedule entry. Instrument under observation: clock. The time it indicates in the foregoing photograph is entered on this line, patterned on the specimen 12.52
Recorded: 5.00
